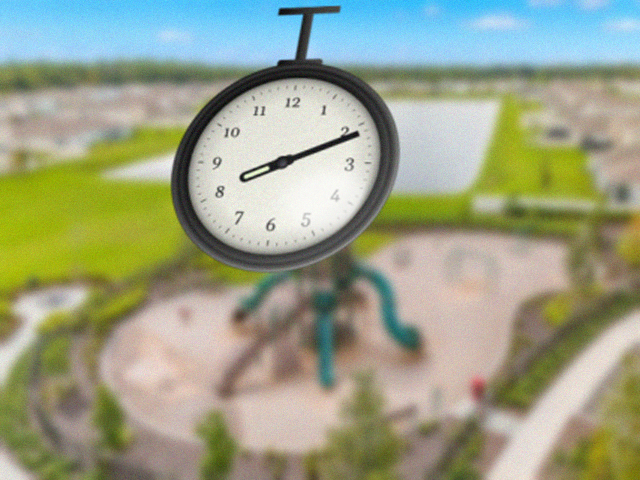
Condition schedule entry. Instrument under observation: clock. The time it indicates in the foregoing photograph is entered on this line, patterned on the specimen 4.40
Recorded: 8.11
